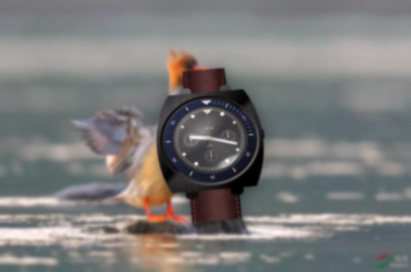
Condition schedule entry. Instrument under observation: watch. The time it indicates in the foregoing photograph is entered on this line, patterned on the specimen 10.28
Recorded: 9.18
